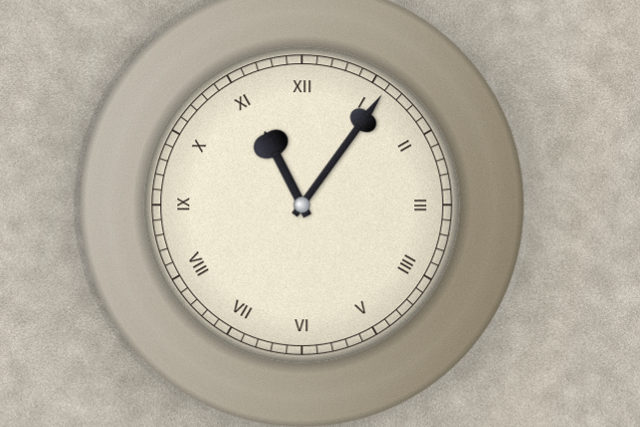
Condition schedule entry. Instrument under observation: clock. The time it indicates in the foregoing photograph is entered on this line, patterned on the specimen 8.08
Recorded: 11.06
